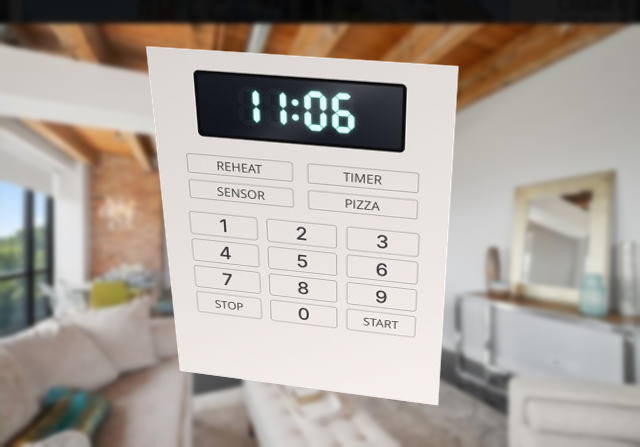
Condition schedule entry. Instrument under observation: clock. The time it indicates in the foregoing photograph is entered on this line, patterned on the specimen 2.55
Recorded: 11.06
